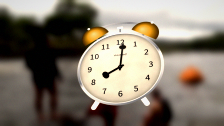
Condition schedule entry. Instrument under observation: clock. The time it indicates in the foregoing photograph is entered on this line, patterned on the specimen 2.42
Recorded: 8.01
